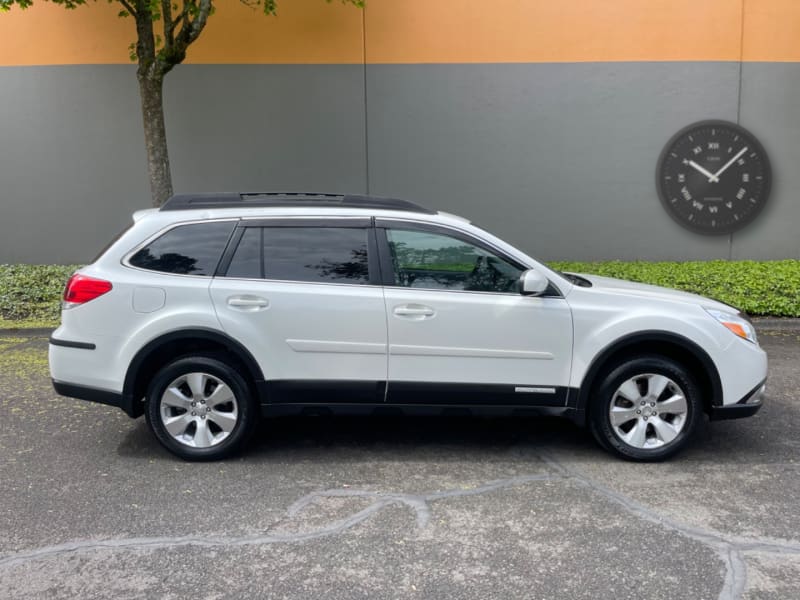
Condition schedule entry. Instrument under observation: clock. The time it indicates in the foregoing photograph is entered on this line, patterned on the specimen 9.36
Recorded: 10.08
